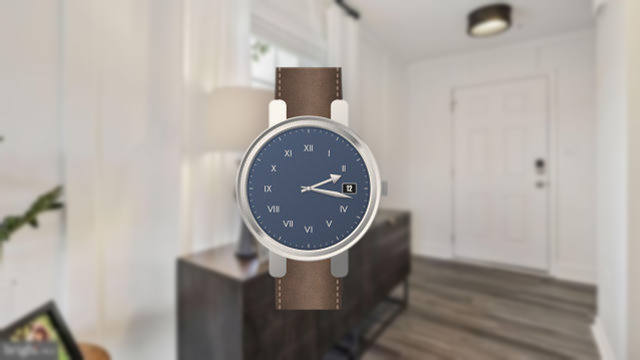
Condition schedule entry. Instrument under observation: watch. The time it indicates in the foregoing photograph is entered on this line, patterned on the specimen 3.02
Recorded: 2.17
